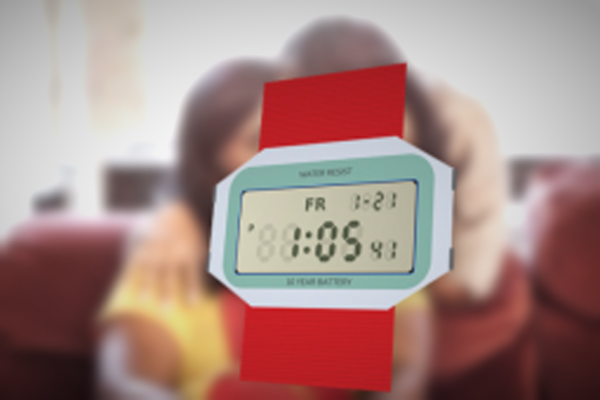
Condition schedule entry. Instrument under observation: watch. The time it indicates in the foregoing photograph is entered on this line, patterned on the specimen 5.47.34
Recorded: 1.05.41
